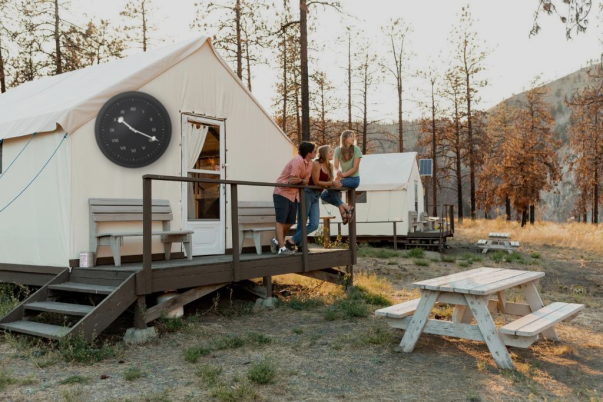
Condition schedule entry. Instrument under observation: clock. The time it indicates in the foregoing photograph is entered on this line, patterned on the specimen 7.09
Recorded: 10.19
